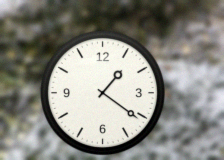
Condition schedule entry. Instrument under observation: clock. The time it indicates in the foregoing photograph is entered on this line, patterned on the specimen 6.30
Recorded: 1.21
